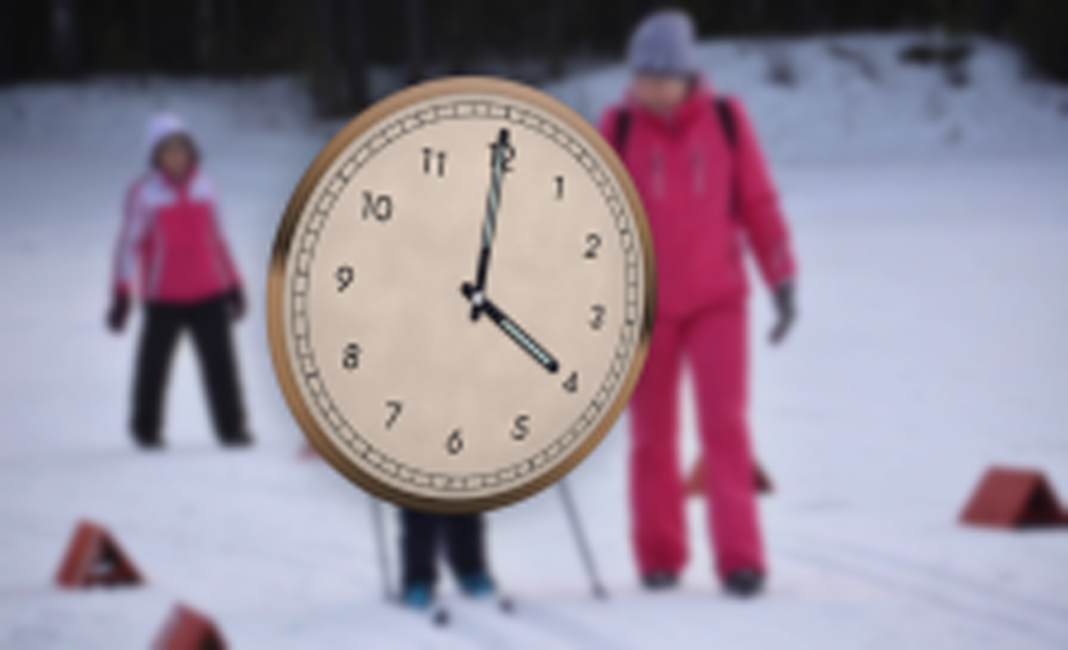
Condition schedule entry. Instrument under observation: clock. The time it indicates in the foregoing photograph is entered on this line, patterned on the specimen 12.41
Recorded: 4.00
